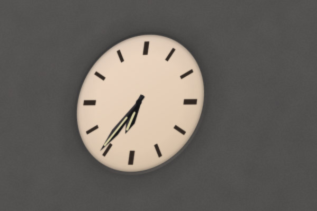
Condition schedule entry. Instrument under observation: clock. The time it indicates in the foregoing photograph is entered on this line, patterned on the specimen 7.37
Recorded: 6.36
